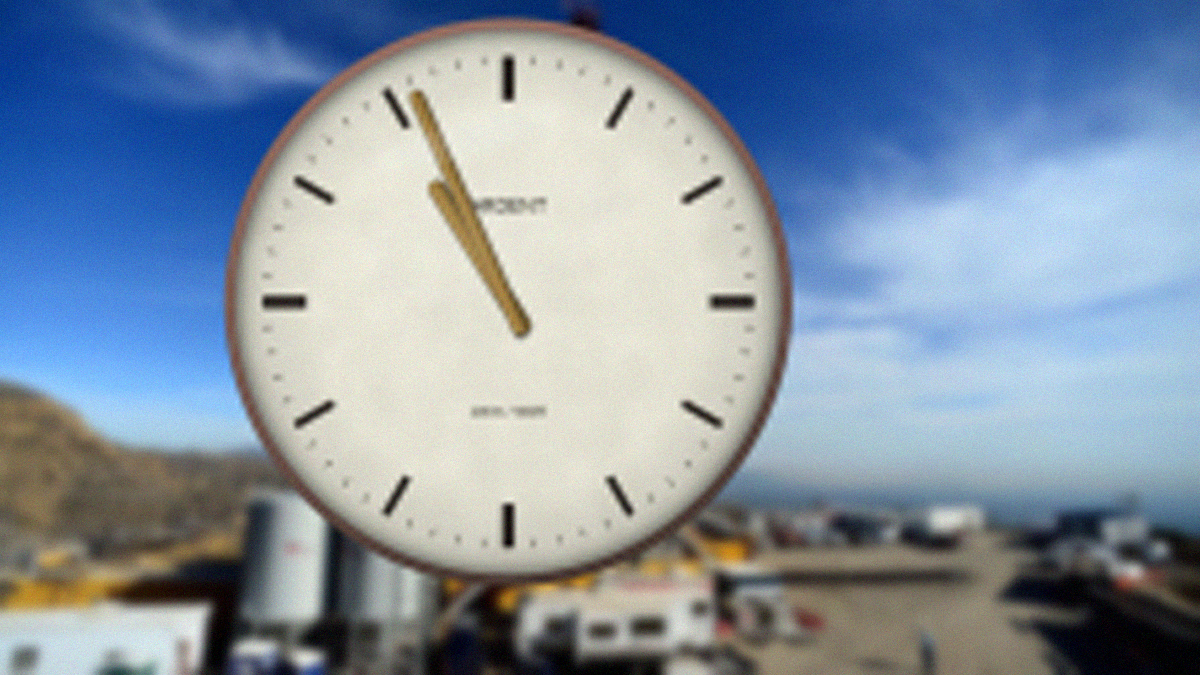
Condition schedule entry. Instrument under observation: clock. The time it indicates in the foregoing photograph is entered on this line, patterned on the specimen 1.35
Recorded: 10.56
